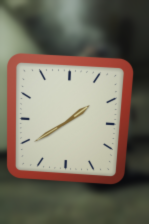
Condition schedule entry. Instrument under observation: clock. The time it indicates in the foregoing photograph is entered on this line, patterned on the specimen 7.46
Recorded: 1.39
